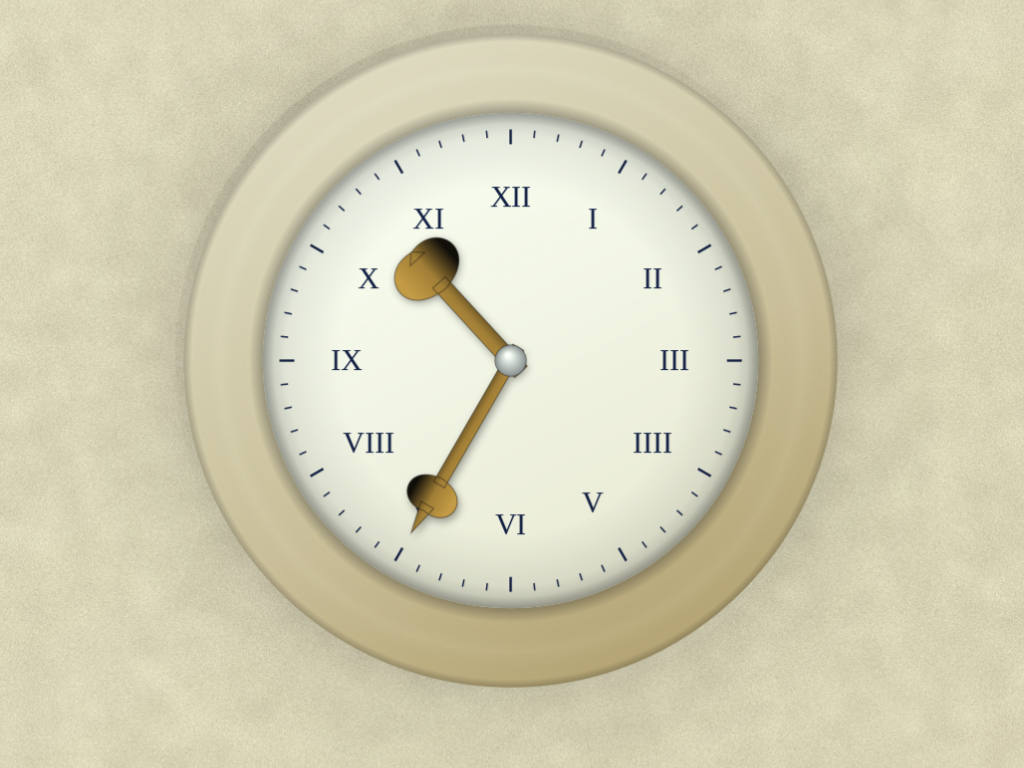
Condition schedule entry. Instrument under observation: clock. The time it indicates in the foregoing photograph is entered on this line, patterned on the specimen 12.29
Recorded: 10.35
